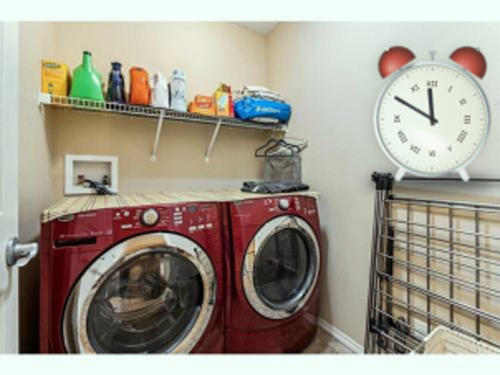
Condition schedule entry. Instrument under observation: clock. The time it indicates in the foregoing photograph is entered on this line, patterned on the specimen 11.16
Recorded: 11.50
